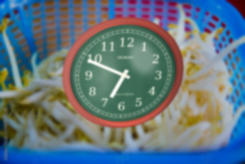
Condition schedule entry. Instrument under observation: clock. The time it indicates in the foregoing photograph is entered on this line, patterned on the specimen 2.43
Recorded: 6.49
